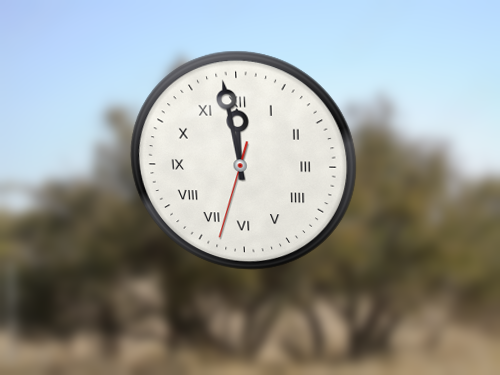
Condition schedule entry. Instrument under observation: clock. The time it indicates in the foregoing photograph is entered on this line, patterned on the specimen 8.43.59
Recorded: 11.58.33
